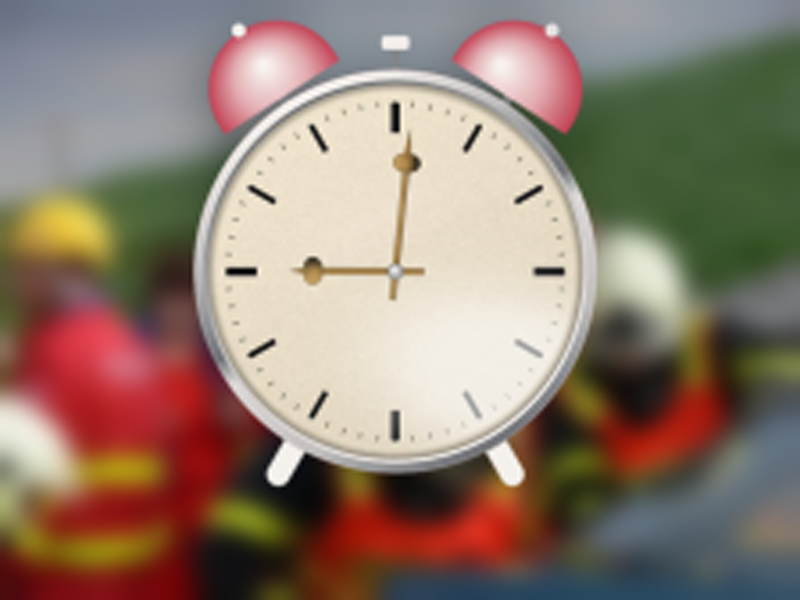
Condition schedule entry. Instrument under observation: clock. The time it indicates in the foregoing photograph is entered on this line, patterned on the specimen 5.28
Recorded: 9.01
